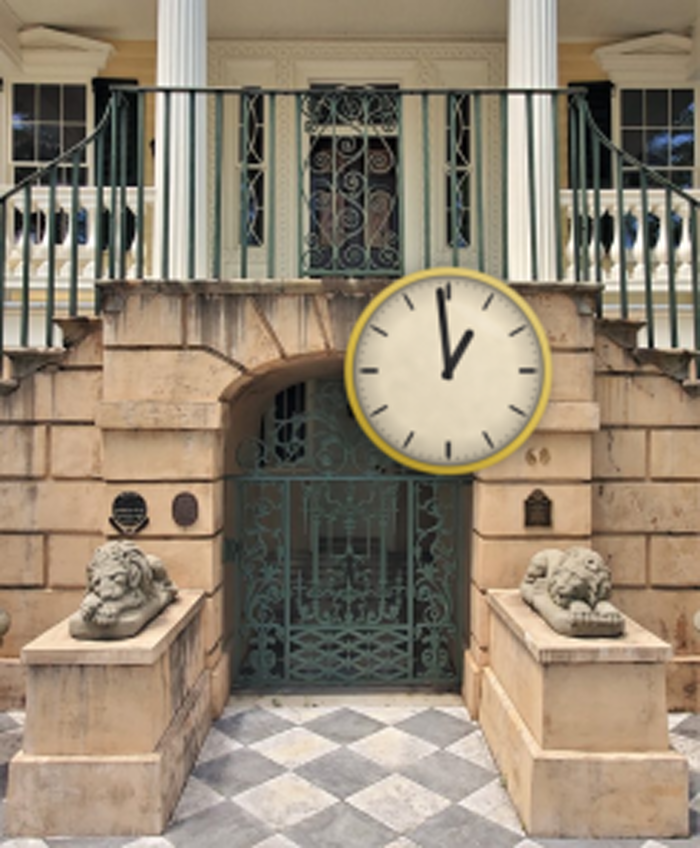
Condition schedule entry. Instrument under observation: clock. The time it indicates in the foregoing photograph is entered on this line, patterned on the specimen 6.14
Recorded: 12.59
